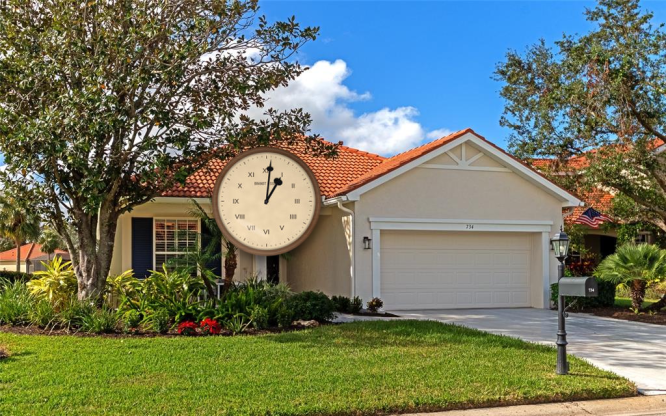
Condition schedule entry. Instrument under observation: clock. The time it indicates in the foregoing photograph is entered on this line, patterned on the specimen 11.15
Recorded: 1.01
